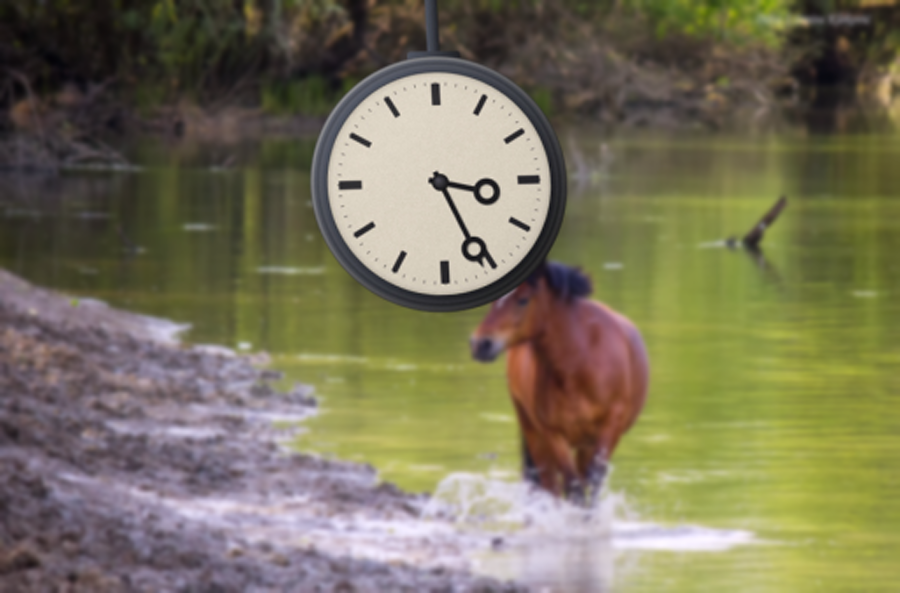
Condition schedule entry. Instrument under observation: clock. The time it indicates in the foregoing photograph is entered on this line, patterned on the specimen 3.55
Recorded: 3.26
